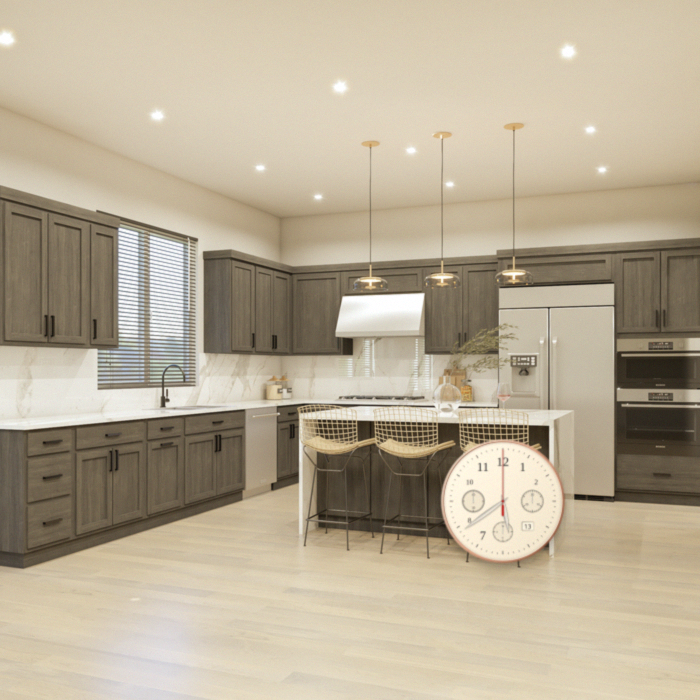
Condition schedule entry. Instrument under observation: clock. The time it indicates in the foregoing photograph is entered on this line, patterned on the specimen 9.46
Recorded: 5.39
